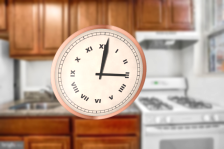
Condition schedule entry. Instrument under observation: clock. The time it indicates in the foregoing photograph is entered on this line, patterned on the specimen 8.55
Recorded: 3.01
